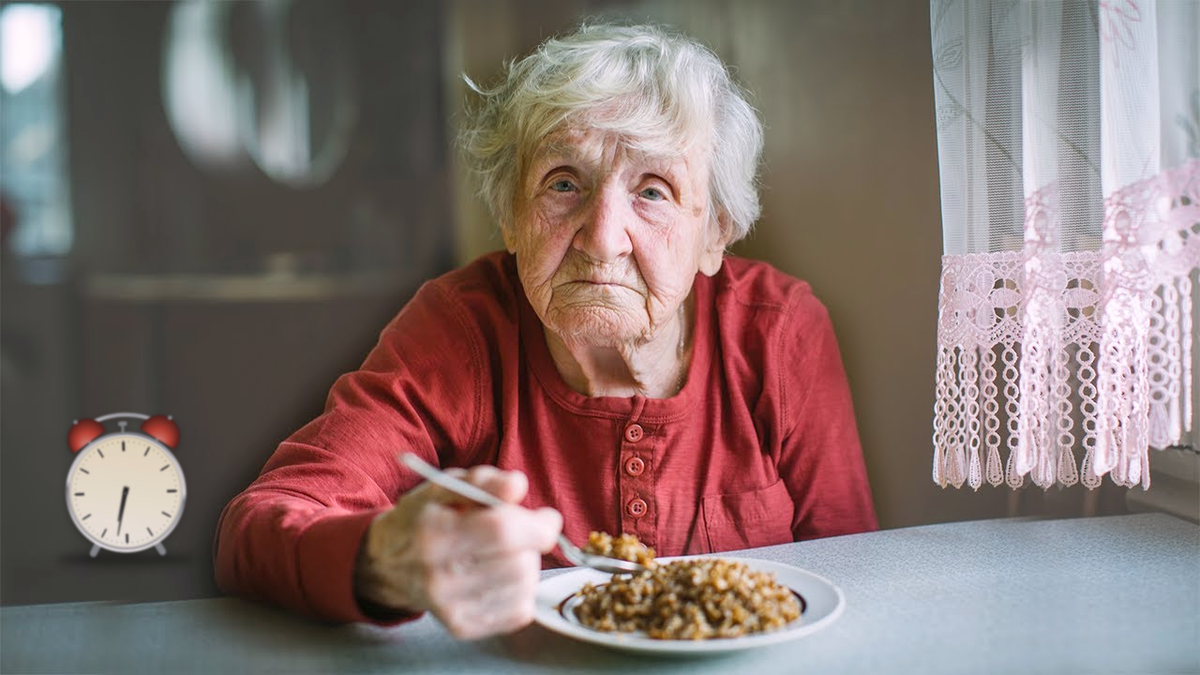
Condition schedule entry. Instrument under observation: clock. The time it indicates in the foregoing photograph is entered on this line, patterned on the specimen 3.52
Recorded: 6.32
